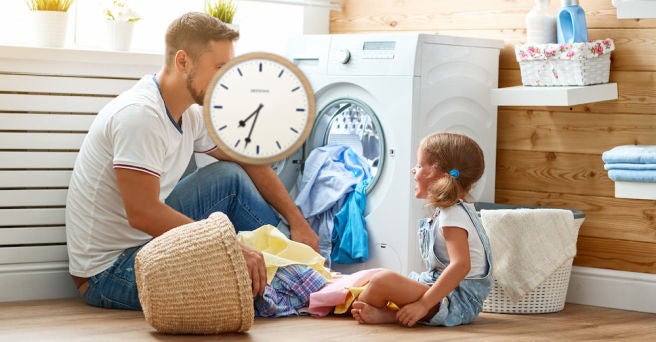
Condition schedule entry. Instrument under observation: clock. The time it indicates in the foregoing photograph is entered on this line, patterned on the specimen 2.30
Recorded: 7.33
